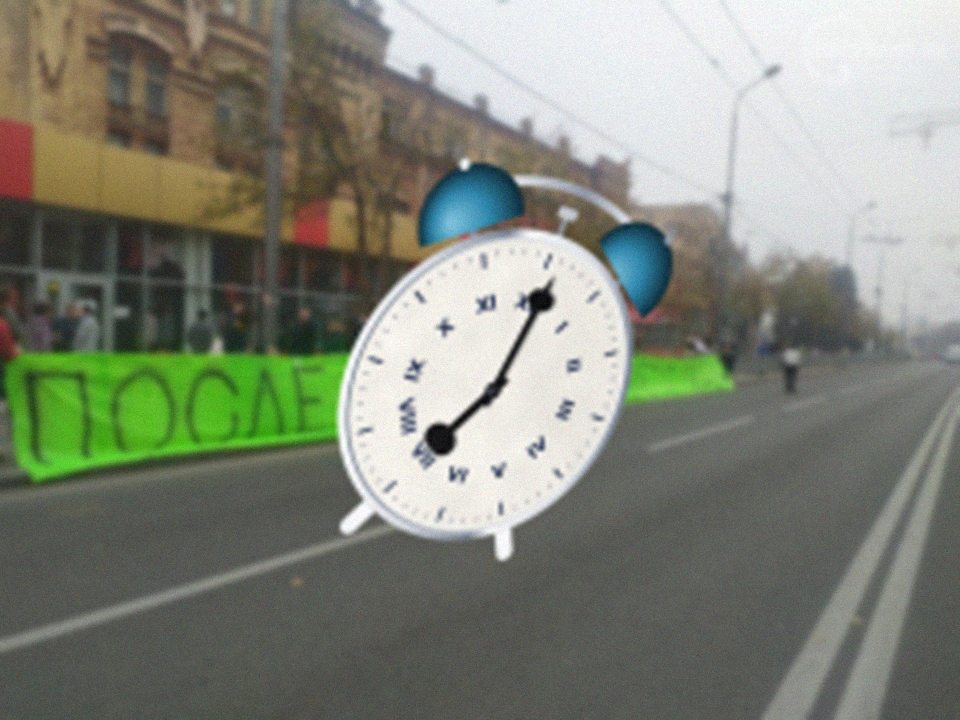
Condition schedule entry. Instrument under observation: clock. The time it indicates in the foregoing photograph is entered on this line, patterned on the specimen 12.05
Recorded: 7.01
